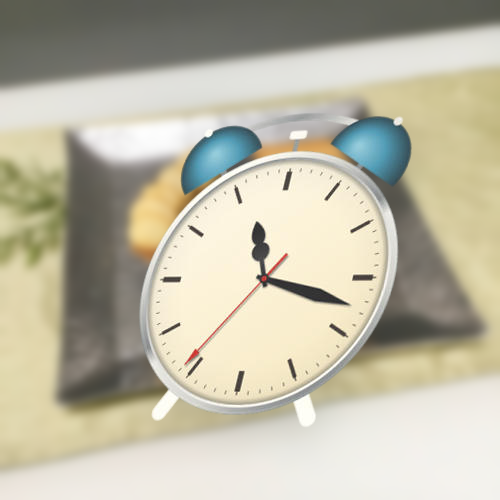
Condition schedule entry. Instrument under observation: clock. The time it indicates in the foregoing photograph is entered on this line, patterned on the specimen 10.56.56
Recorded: 11.17.36
